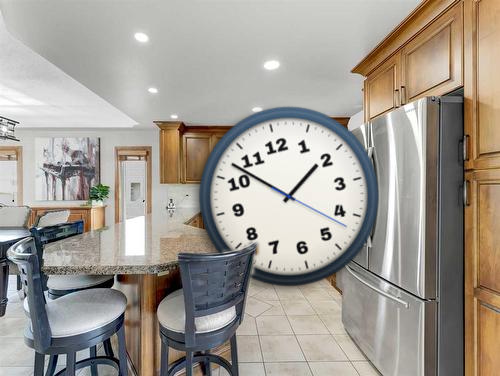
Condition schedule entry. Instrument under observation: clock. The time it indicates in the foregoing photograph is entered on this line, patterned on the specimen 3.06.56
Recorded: 1.52.22
